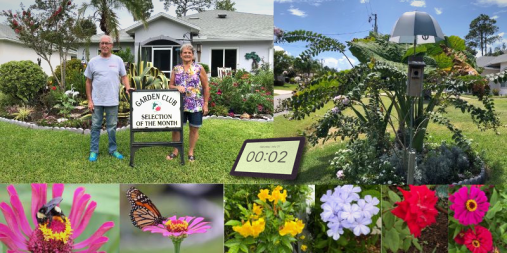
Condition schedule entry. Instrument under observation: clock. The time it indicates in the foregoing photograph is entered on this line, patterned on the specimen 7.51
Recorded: 0.02
